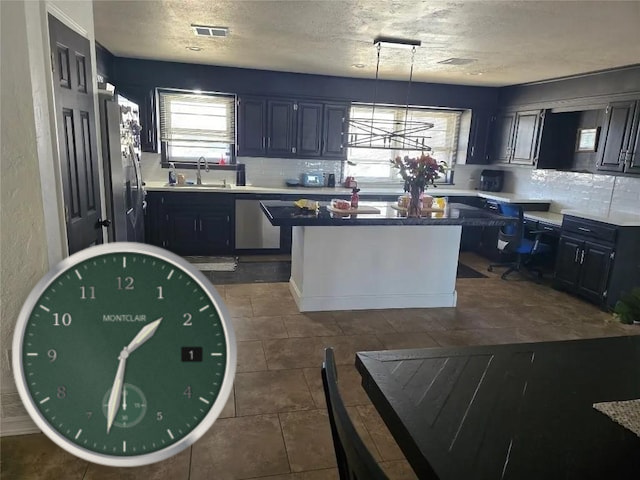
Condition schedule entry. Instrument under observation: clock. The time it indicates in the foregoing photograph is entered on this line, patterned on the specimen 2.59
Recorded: 1.32
